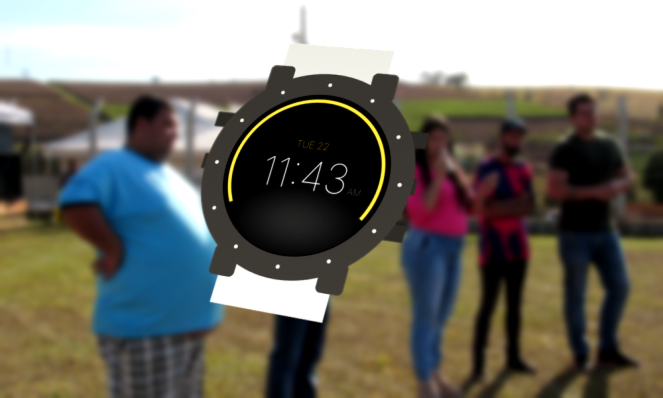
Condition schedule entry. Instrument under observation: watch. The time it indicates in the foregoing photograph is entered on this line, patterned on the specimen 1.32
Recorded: 11.43
